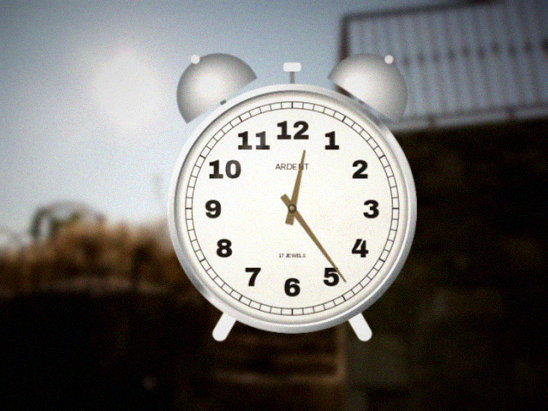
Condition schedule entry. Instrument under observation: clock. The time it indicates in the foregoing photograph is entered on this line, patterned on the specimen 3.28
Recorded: 12.24
